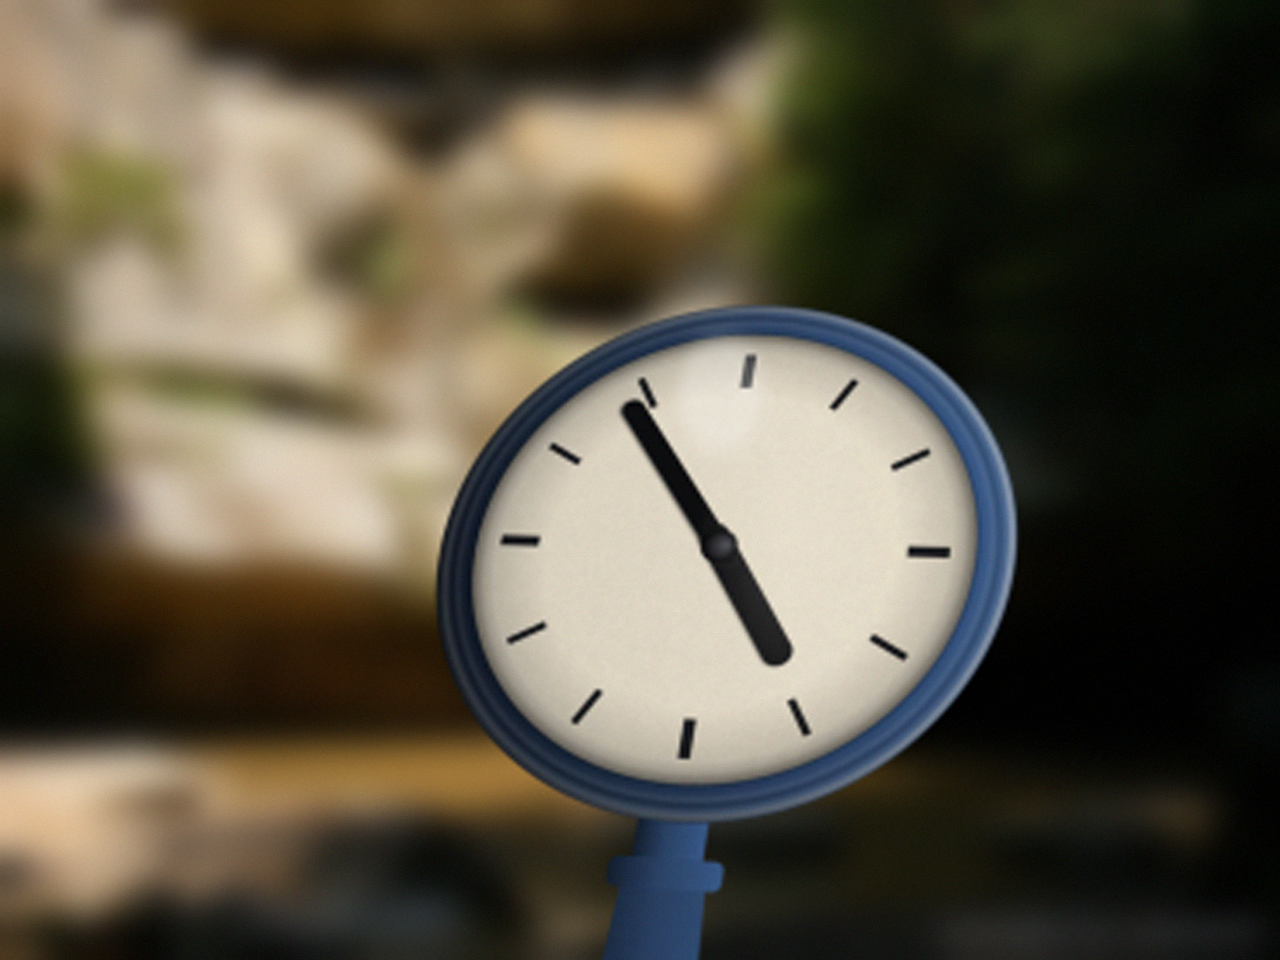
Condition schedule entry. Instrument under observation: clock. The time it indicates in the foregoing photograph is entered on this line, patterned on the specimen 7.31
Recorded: 4.54
